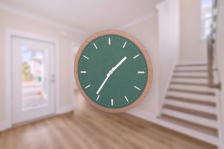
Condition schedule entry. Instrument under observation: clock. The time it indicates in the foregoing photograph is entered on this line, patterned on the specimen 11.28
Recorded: 1.36
